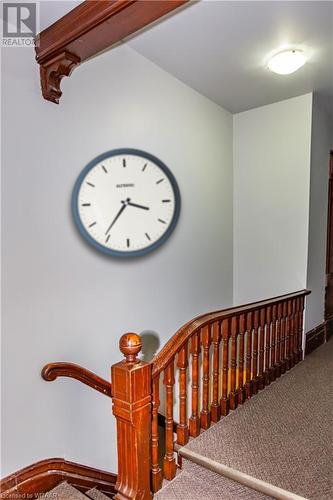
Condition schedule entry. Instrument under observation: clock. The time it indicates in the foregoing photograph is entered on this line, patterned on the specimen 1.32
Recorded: 3.36
